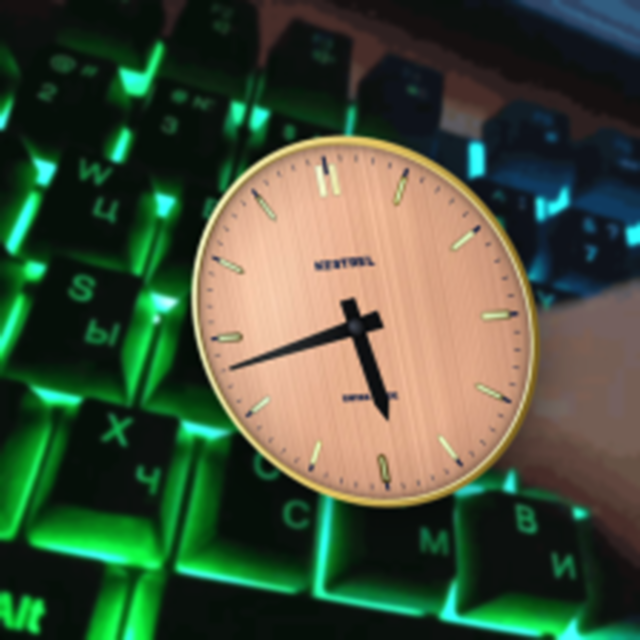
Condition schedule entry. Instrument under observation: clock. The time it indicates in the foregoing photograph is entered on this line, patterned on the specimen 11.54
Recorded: 5.43
